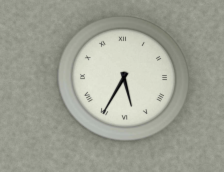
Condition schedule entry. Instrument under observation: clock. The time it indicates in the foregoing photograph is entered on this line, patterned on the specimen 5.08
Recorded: 5.35
